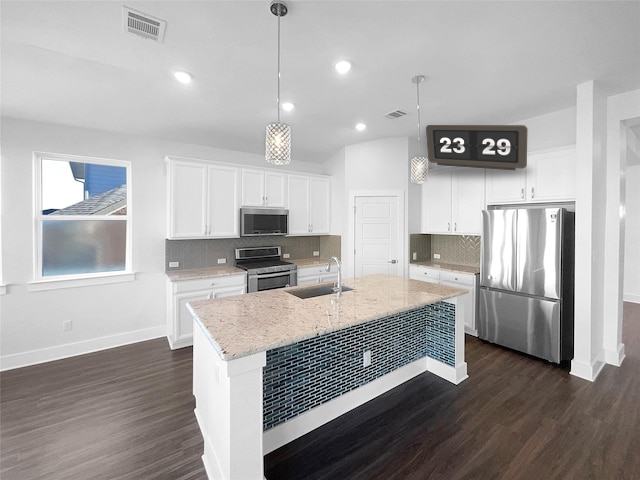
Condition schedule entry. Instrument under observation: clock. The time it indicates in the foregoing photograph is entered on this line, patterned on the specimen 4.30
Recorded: 23.29
